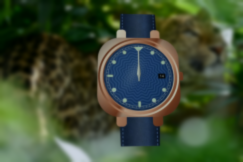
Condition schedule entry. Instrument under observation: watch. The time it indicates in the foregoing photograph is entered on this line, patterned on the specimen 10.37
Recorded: 12.00
